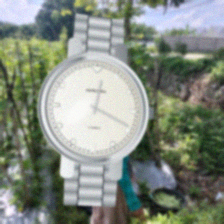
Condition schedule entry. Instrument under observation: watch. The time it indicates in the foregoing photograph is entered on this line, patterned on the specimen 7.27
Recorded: 12.19
